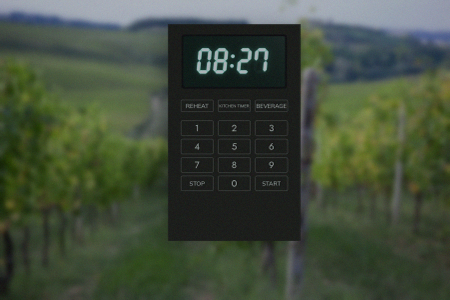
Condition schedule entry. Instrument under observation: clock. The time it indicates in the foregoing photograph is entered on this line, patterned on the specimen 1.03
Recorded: 8.27
